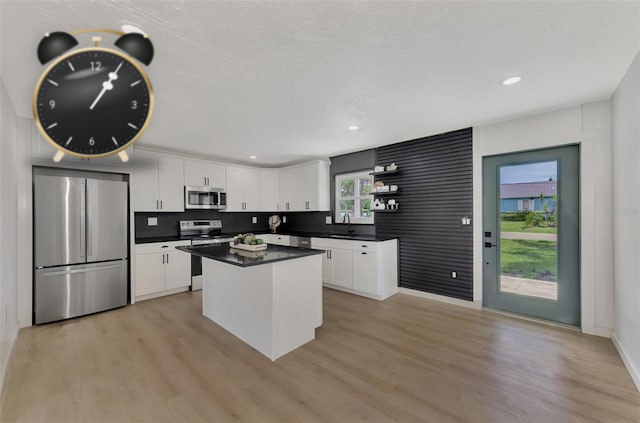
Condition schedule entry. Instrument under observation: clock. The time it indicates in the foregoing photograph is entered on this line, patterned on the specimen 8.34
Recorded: 1.05
